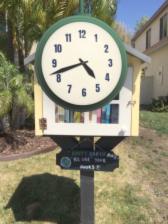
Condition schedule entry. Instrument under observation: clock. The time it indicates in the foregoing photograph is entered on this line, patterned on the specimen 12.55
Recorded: 4.42
